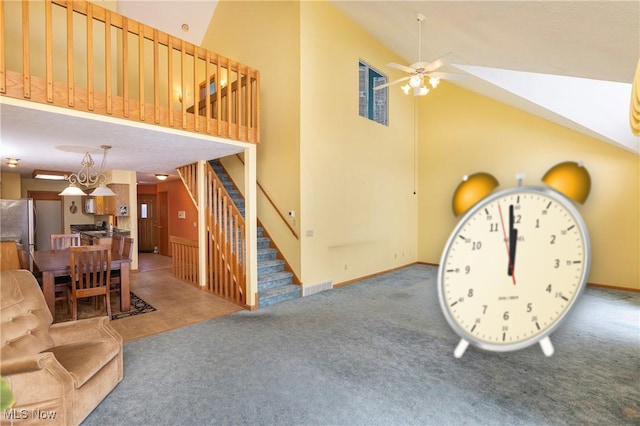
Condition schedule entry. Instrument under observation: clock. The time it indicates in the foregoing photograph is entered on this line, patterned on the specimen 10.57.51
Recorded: 11.58.57
